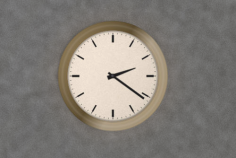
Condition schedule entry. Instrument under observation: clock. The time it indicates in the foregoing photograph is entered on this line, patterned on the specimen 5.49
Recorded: 2.21
